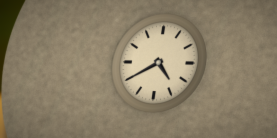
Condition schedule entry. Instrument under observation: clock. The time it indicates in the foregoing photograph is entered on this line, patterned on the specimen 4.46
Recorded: 4.40
